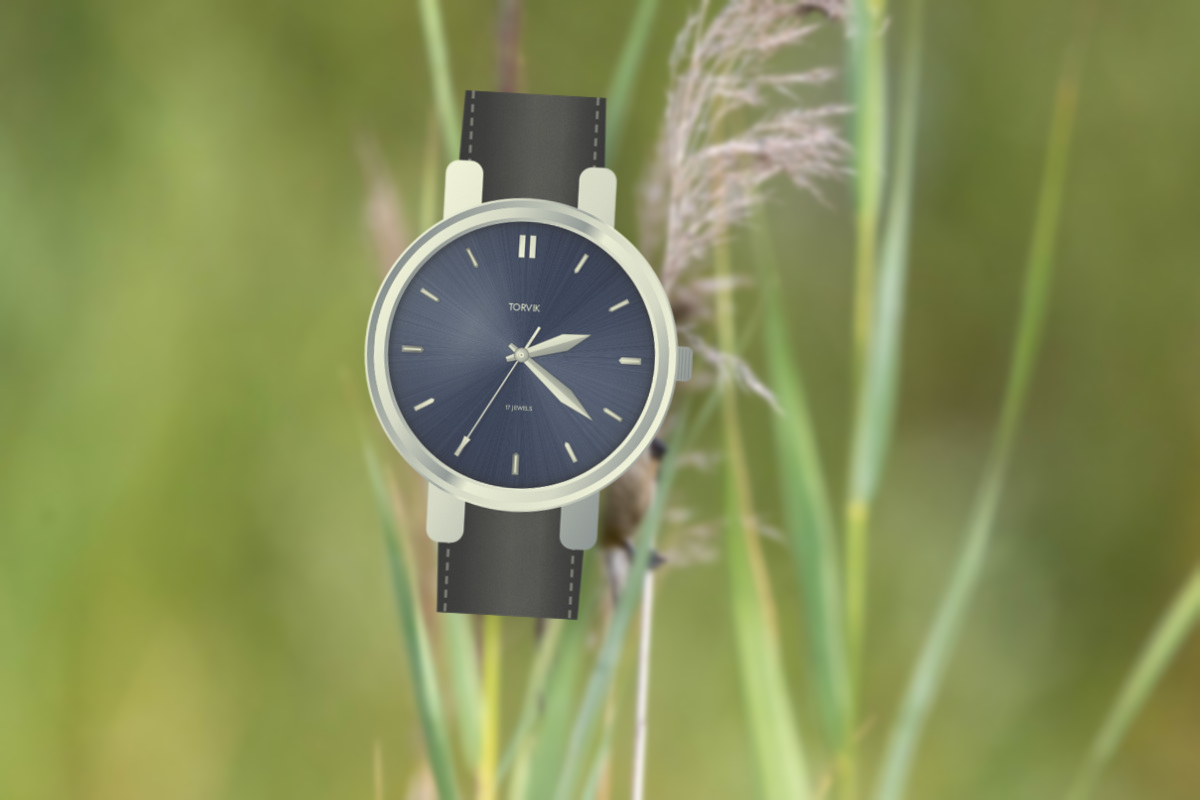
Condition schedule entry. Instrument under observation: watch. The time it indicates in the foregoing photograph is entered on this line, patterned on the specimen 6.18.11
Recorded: 2.21.35
